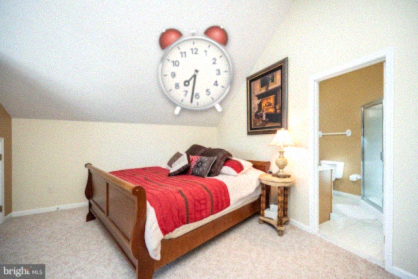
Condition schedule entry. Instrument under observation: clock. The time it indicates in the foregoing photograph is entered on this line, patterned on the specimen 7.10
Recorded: 7.32
